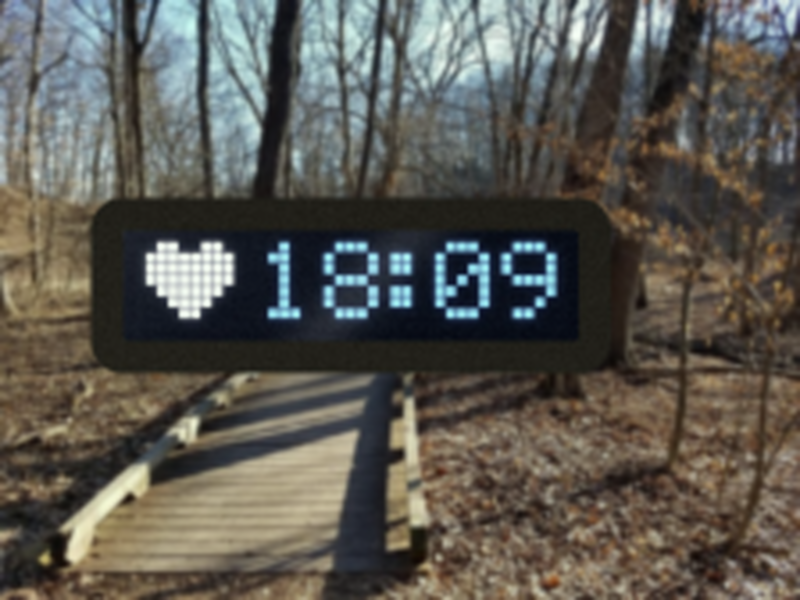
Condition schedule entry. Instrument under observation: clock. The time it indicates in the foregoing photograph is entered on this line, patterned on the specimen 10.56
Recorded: 18.09
